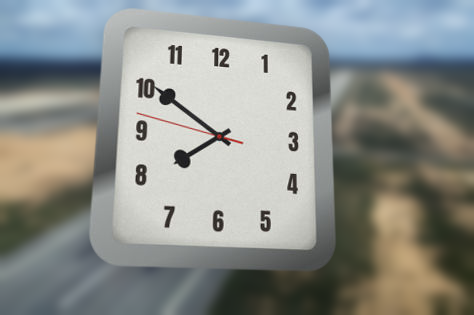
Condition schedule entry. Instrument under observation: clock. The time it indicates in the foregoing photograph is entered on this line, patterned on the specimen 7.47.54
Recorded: 7.50.47
